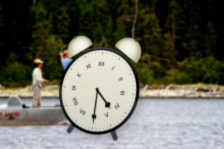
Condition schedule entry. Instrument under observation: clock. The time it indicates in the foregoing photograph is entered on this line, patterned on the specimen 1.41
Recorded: 4.30
